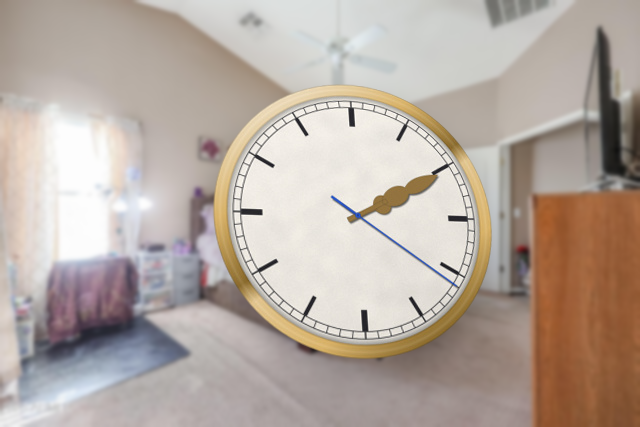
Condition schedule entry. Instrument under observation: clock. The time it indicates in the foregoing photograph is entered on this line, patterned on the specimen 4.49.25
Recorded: 2.10.21
